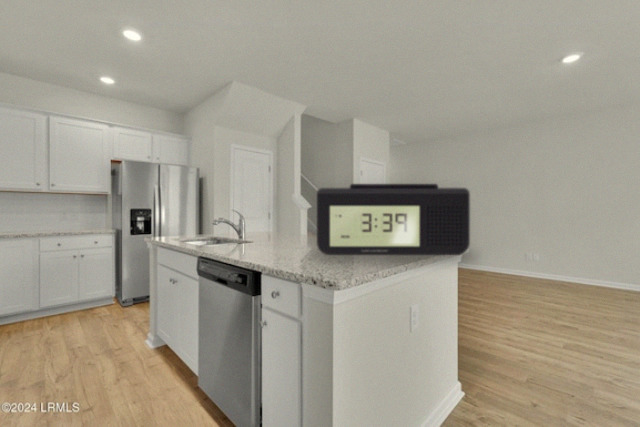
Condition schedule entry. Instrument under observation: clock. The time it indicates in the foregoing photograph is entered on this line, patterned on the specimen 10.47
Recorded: 3.39
